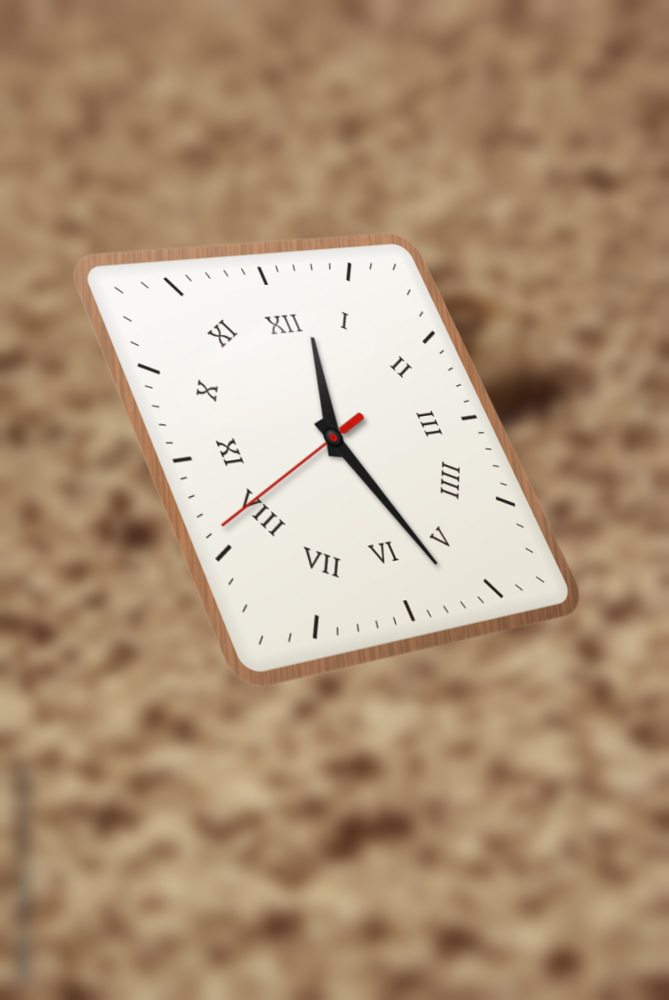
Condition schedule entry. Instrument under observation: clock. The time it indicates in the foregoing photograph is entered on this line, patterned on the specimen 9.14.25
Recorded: 12.26.41
